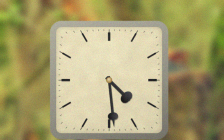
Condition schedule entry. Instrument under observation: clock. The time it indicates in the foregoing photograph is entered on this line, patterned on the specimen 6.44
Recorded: 4.29
